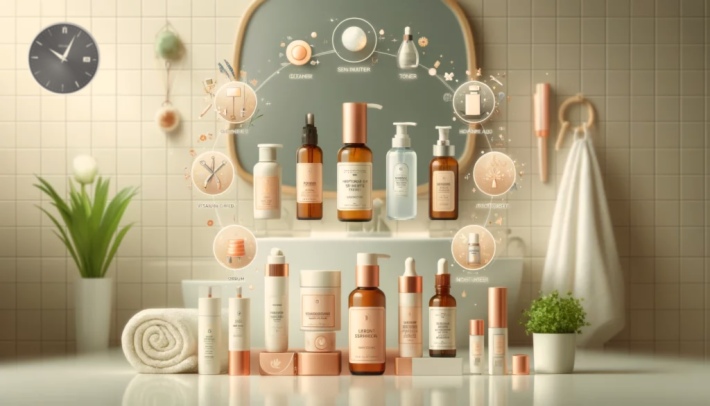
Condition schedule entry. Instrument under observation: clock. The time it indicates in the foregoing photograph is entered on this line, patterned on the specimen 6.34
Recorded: 10.04
